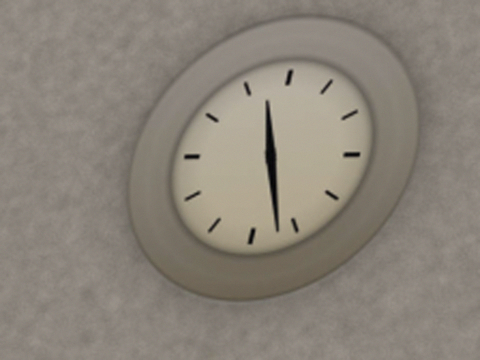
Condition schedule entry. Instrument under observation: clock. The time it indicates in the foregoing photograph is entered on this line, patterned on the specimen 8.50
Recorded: 11.27
